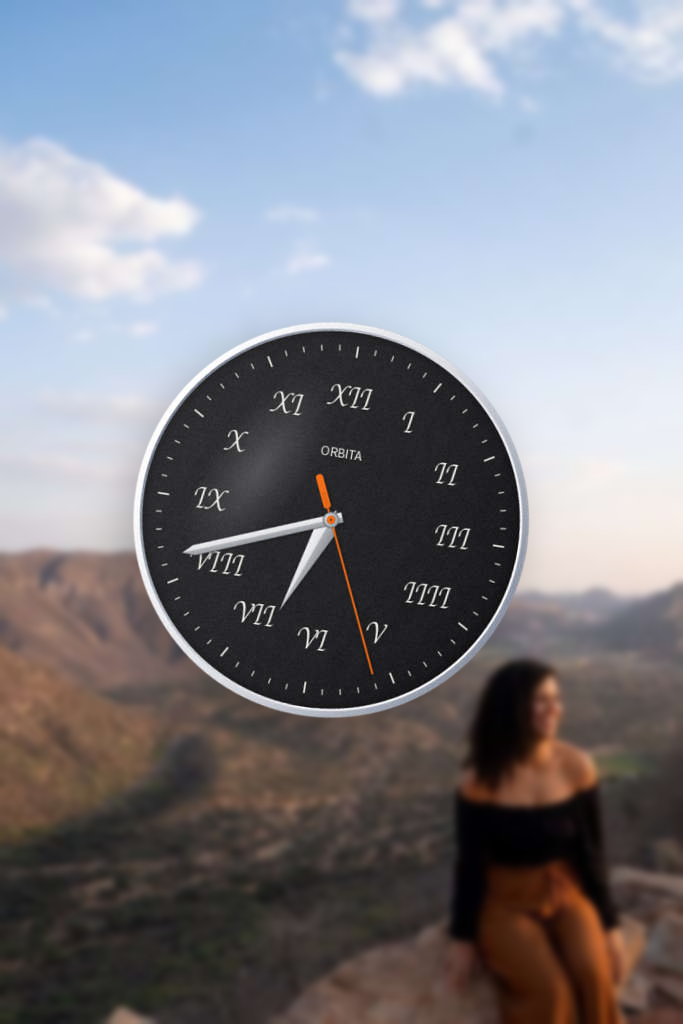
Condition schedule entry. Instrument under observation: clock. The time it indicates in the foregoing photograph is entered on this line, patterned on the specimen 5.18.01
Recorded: 6.41.26
